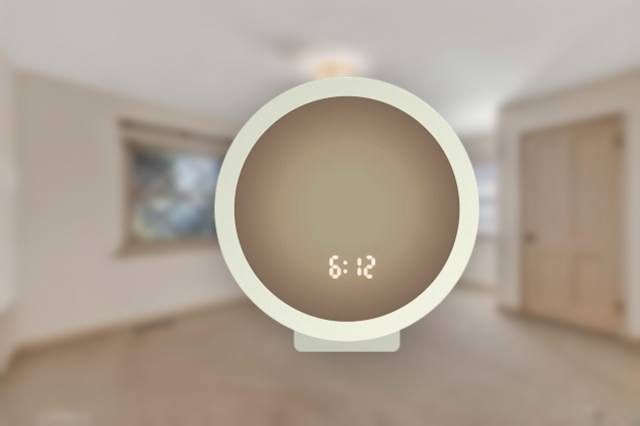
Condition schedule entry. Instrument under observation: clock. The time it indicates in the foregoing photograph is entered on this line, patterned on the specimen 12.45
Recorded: 6.12
